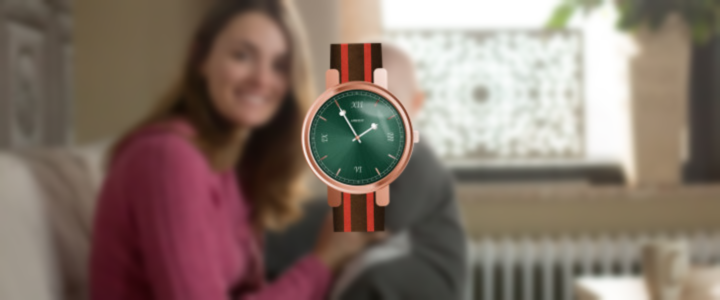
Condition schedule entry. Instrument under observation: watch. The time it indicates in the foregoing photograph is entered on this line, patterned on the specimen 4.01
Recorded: 1.55
